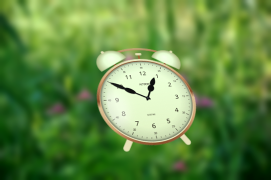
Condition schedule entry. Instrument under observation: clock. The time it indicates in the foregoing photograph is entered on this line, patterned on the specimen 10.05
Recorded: 12.50
